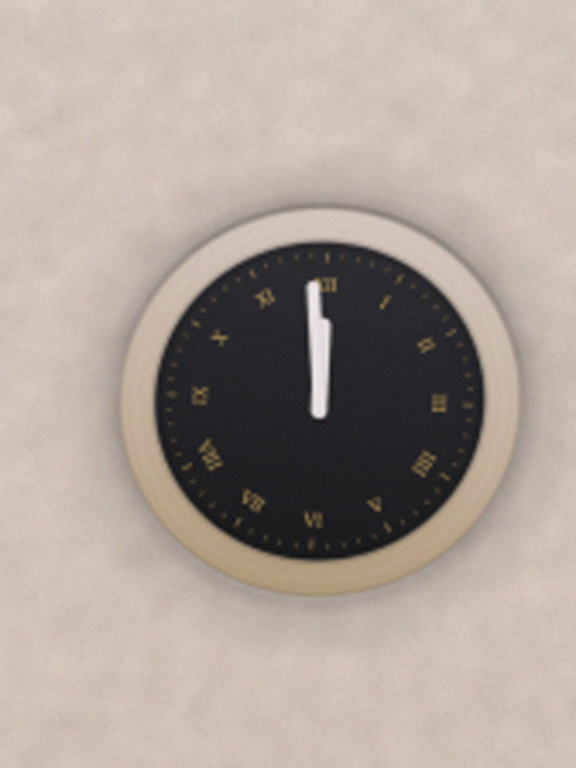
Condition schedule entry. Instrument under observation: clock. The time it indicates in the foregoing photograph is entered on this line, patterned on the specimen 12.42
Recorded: 11.59
